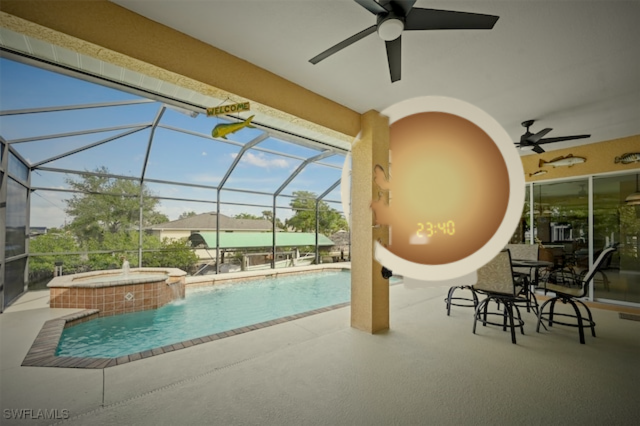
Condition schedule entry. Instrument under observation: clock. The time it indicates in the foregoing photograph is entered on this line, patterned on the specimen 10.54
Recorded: 23.40
